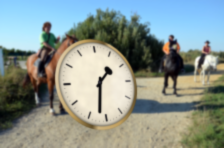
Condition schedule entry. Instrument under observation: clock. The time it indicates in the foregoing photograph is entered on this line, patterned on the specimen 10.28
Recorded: 1.32
